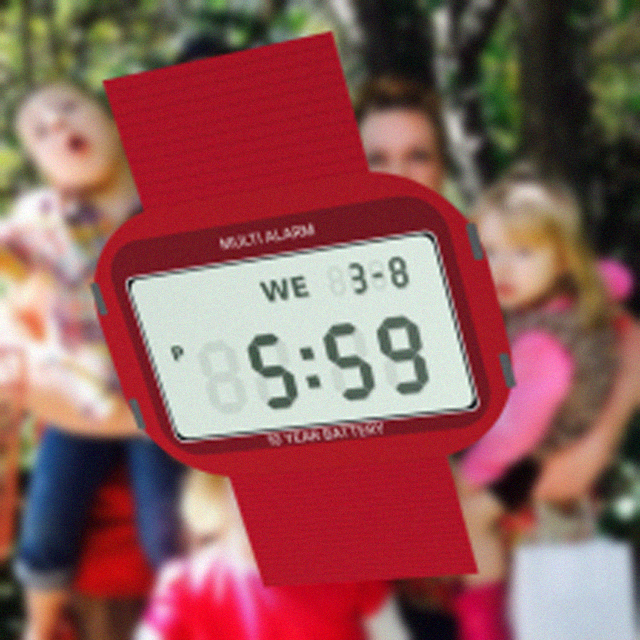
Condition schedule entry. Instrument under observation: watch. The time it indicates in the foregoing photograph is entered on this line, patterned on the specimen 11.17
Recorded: 5.59
